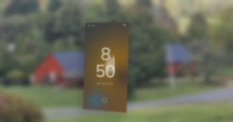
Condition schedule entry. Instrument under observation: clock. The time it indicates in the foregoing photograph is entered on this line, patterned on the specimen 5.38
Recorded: 8.50
